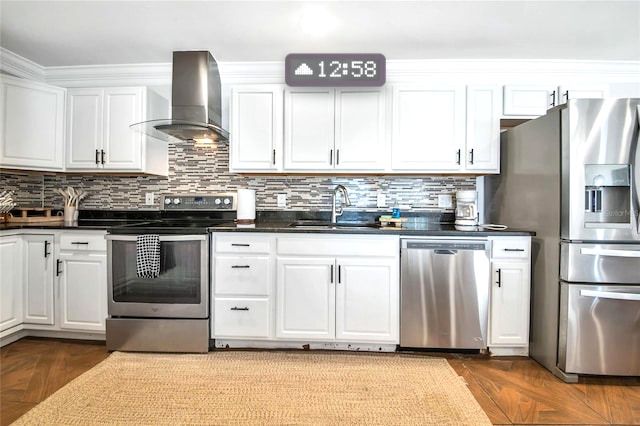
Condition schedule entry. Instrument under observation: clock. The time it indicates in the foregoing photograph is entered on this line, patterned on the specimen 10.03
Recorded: 12.58
